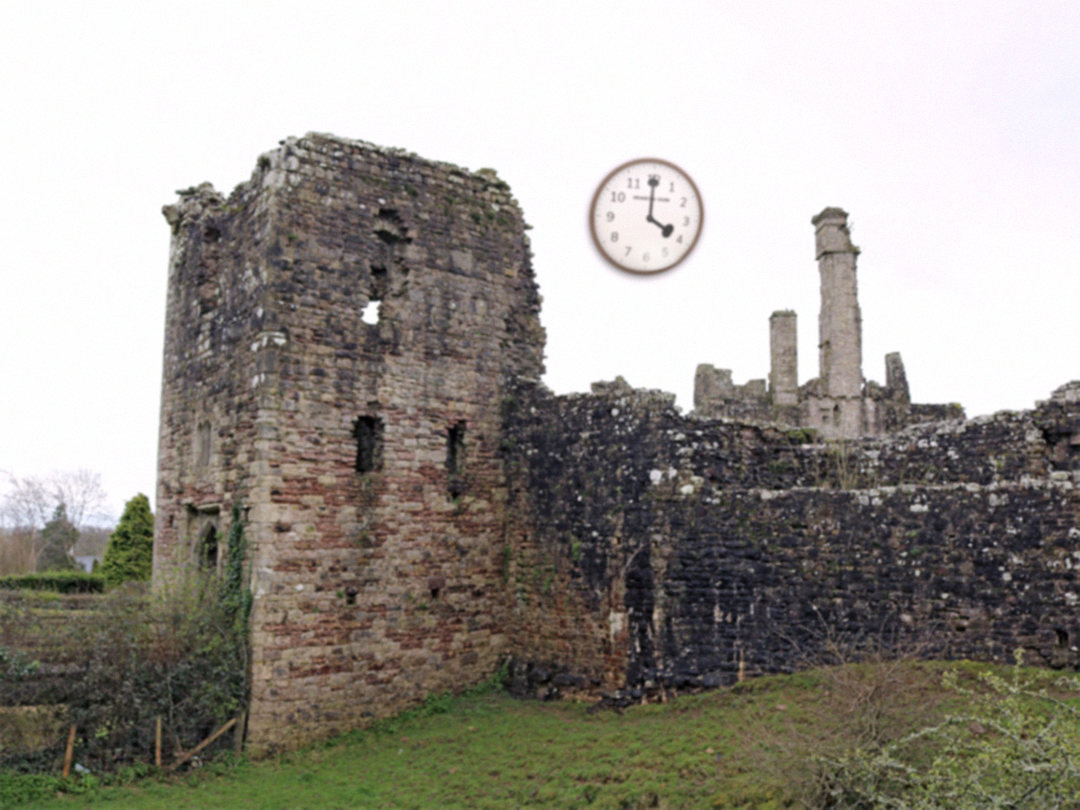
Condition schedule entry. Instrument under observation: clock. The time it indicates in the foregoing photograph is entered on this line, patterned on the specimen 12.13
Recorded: 4.00
